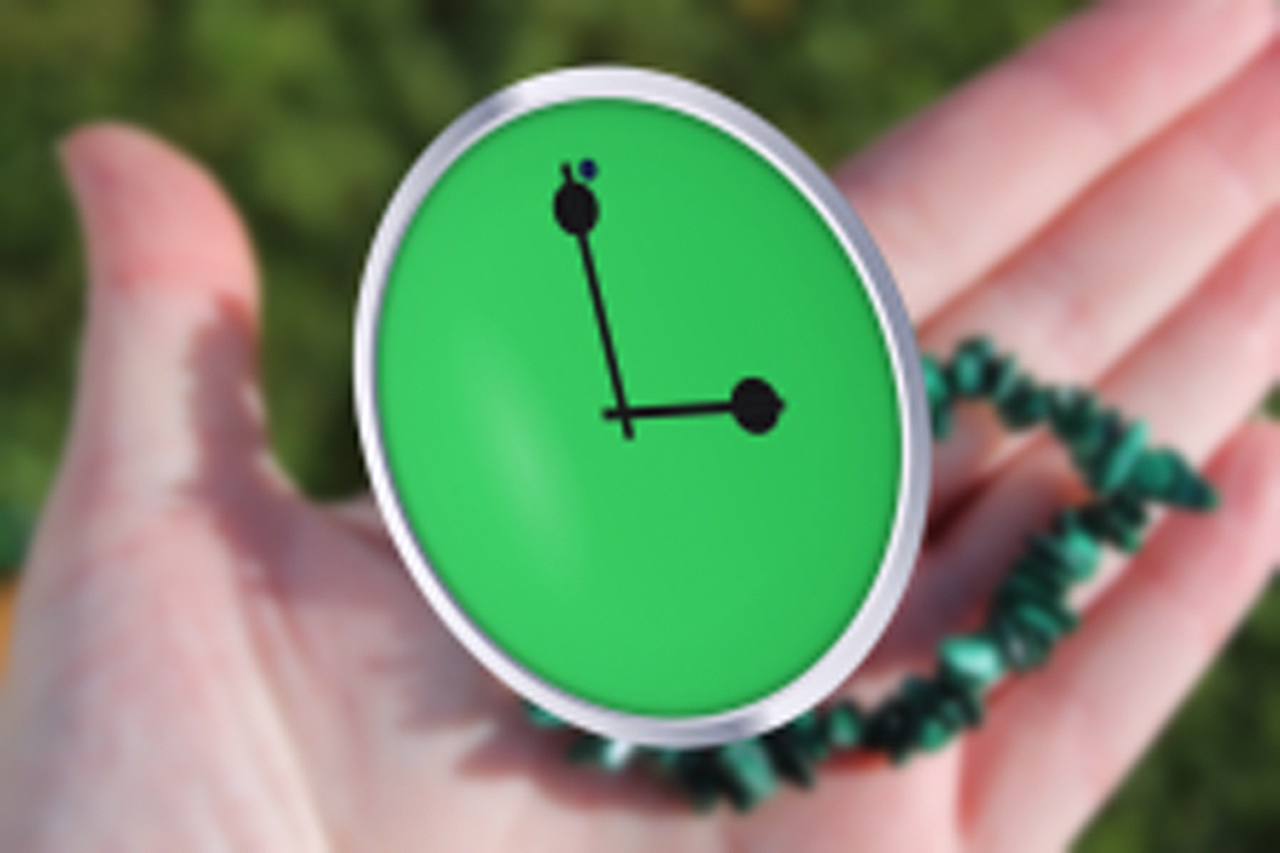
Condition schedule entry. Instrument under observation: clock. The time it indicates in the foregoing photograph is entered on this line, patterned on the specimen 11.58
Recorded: 2.59
